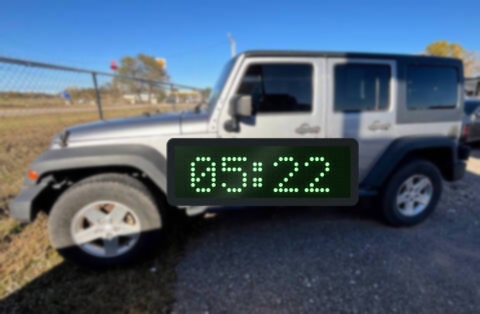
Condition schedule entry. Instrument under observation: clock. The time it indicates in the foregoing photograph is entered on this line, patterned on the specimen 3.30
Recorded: 5.22
